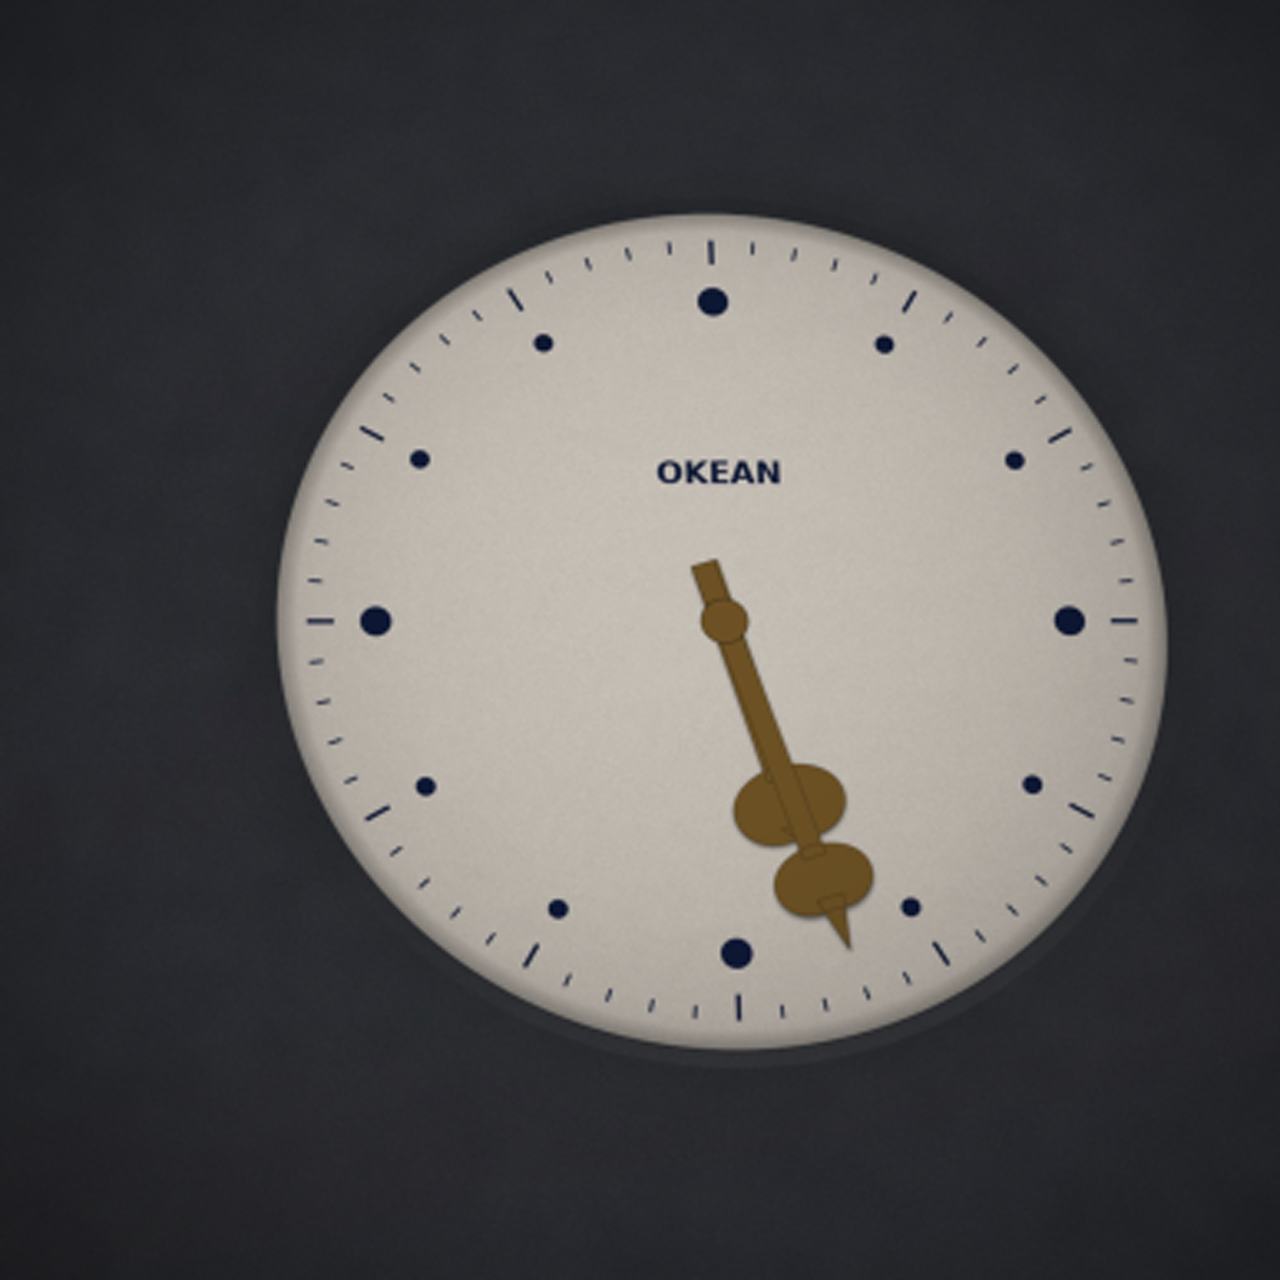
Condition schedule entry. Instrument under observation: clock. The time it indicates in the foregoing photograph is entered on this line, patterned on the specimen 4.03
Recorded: 5.27
